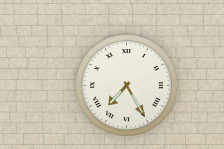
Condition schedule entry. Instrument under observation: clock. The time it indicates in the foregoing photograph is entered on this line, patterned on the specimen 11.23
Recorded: 7.25
